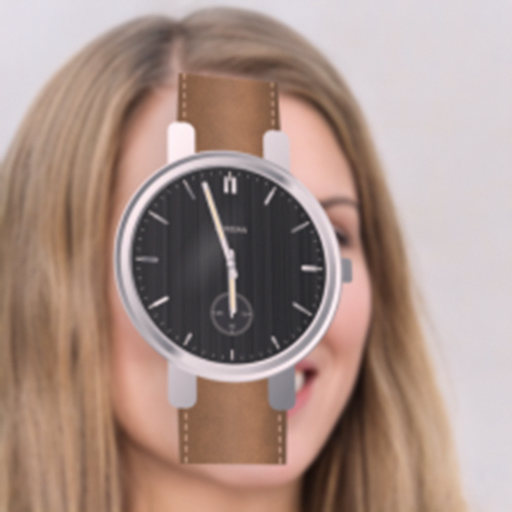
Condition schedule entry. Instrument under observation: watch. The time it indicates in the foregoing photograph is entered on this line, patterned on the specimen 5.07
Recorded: 5.57
